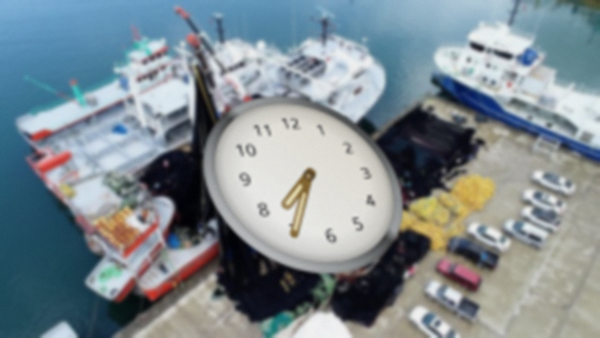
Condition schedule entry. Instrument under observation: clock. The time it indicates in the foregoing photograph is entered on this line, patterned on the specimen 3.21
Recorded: 7.35
